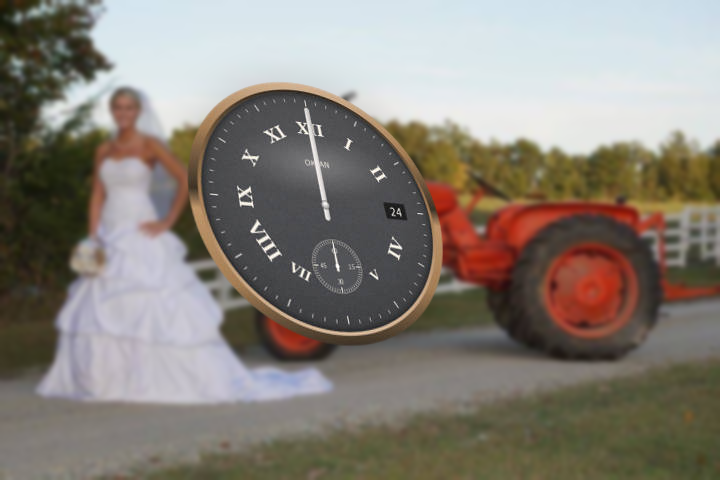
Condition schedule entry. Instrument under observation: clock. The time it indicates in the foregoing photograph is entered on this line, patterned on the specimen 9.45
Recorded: 12.00
